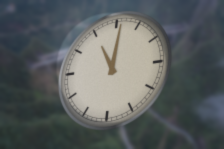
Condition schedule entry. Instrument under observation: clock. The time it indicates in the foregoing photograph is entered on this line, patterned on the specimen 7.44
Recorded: 11.01
